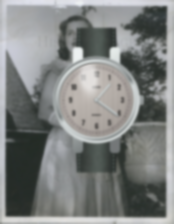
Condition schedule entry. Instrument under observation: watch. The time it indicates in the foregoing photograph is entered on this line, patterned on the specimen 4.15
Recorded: 1.21
